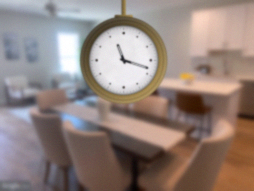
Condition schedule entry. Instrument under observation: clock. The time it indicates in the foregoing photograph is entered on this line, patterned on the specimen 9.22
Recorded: 11.18
